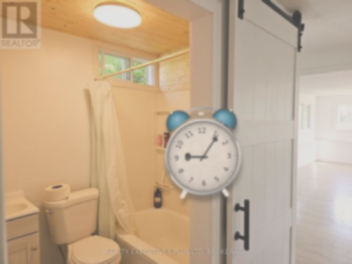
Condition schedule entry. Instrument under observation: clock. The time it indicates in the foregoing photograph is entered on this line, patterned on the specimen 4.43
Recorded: 9.06
